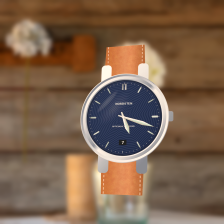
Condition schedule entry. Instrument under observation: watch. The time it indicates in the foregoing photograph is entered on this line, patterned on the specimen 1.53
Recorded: 5.18
